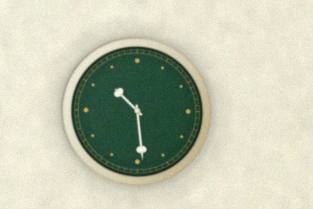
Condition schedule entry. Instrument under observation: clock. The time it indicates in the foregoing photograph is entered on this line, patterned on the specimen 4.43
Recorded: 10.29
